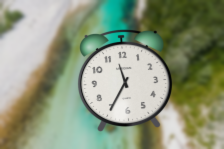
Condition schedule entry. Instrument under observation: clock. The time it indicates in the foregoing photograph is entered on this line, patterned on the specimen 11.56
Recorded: 11.35
